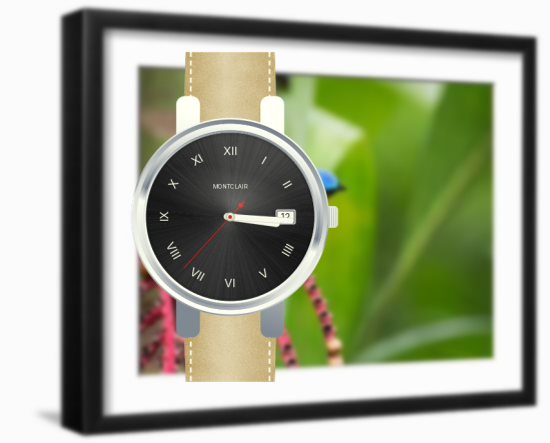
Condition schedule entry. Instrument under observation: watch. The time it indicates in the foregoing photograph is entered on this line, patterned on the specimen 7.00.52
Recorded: 3.15.37
